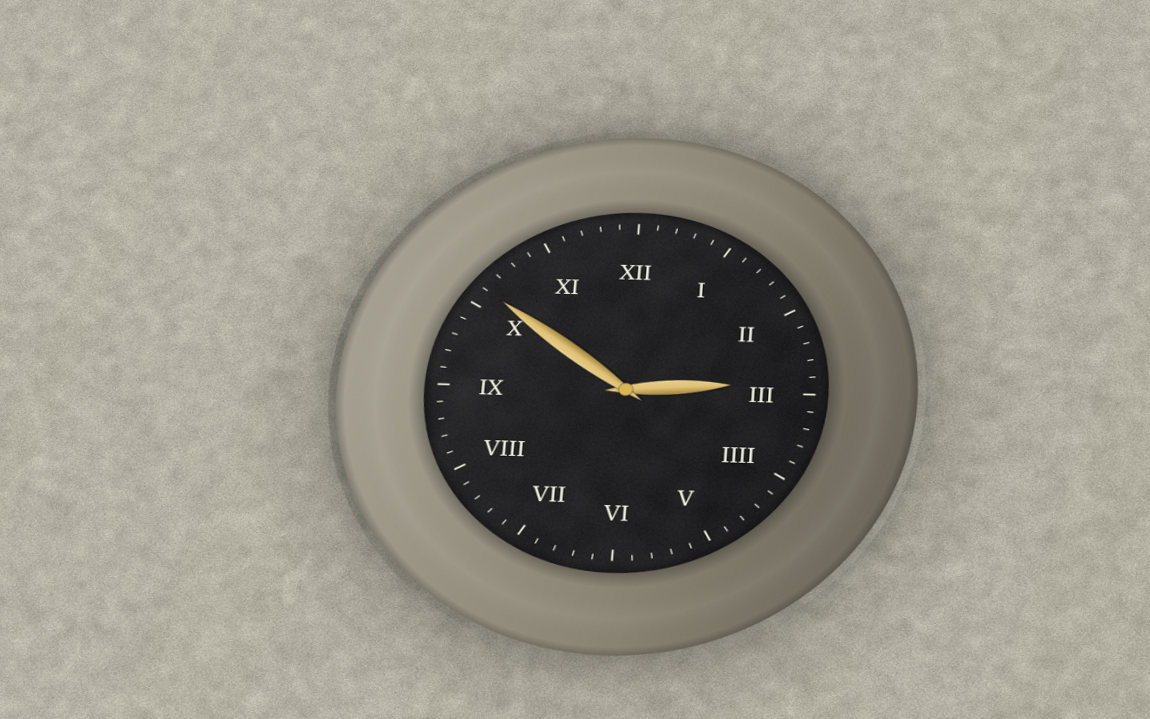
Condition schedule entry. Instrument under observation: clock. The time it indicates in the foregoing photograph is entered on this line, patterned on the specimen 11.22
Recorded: 2.51
